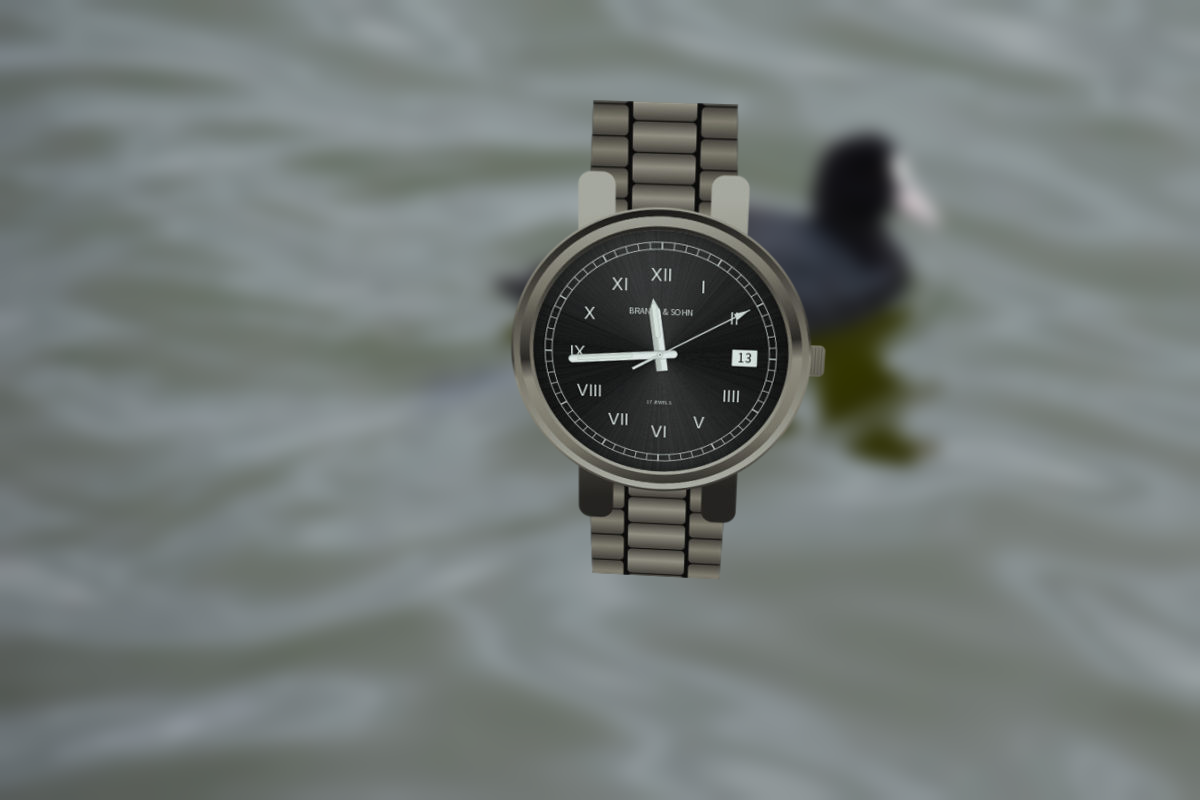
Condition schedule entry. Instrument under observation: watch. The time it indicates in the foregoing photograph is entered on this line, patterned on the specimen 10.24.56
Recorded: 11.44.10
